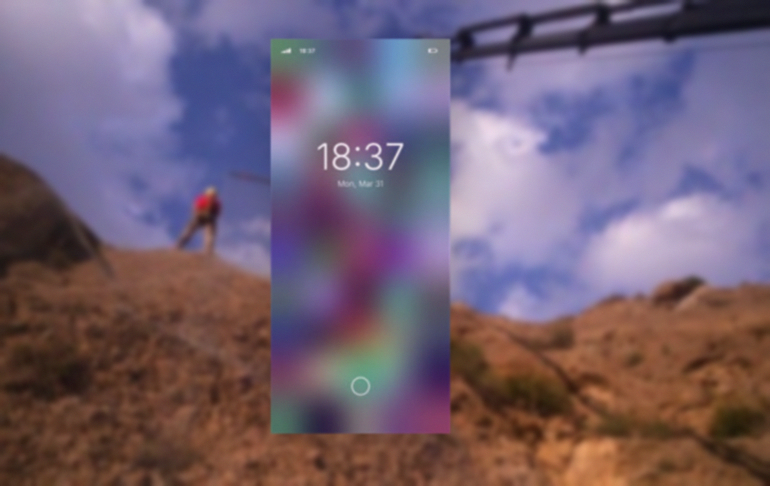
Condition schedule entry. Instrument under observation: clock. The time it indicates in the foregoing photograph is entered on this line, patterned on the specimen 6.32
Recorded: 18.37
